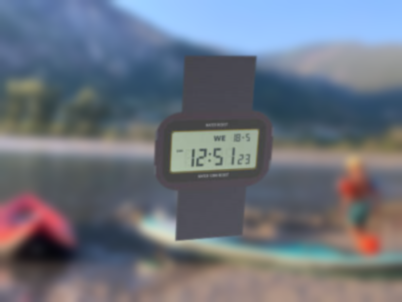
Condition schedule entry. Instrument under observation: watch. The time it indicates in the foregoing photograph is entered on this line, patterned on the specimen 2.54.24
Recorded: 12.51.23
